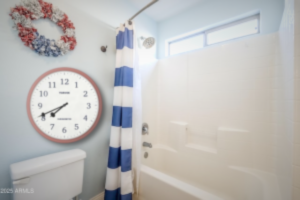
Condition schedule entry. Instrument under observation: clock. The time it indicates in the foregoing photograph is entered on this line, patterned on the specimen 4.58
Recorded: 7.41
